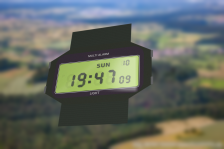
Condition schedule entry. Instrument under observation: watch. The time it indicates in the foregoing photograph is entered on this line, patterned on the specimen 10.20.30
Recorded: 19.47.09
